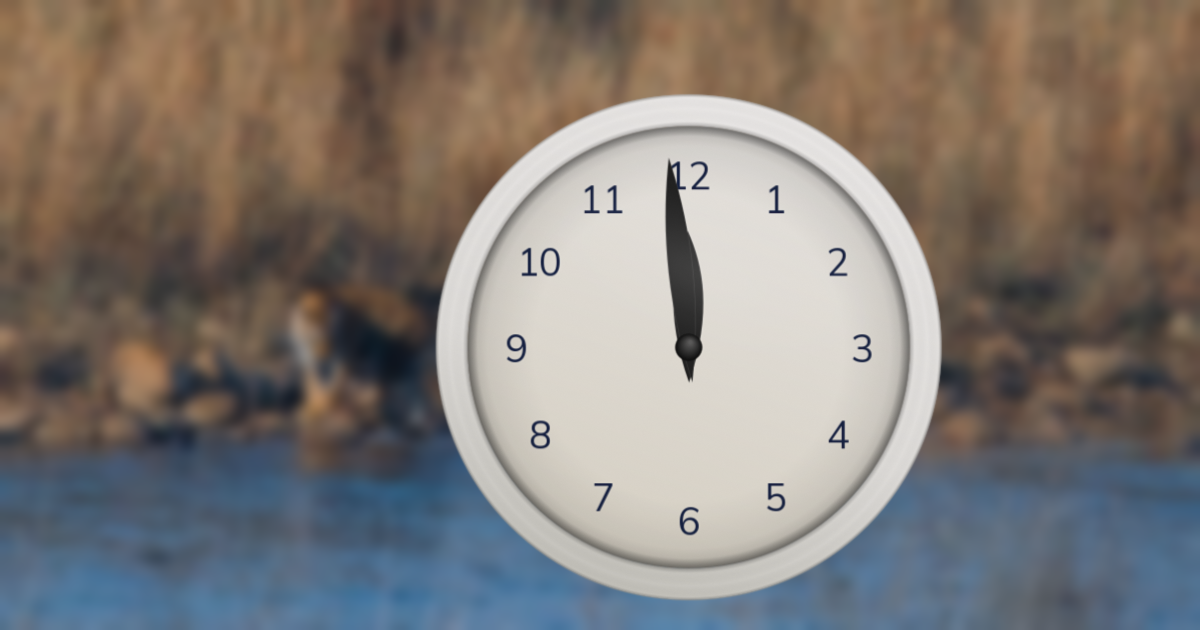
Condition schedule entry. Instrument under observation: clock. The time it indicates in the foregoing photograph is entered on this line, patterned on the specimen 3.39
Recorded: 11.59
